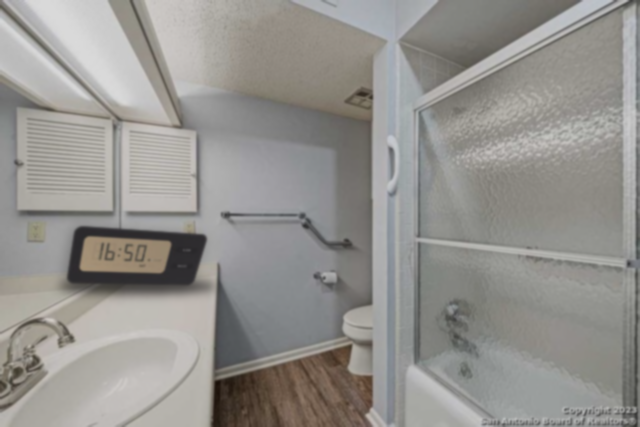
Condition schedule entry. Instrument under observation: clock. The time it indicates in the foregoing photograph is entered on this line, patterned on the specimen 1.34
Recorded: 16.50
